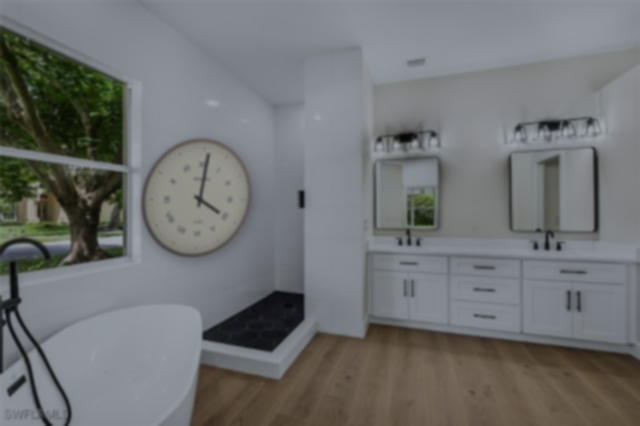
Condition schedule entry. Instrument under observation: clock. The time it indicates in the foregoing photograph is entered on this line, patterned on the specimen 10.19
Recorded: 4.01
